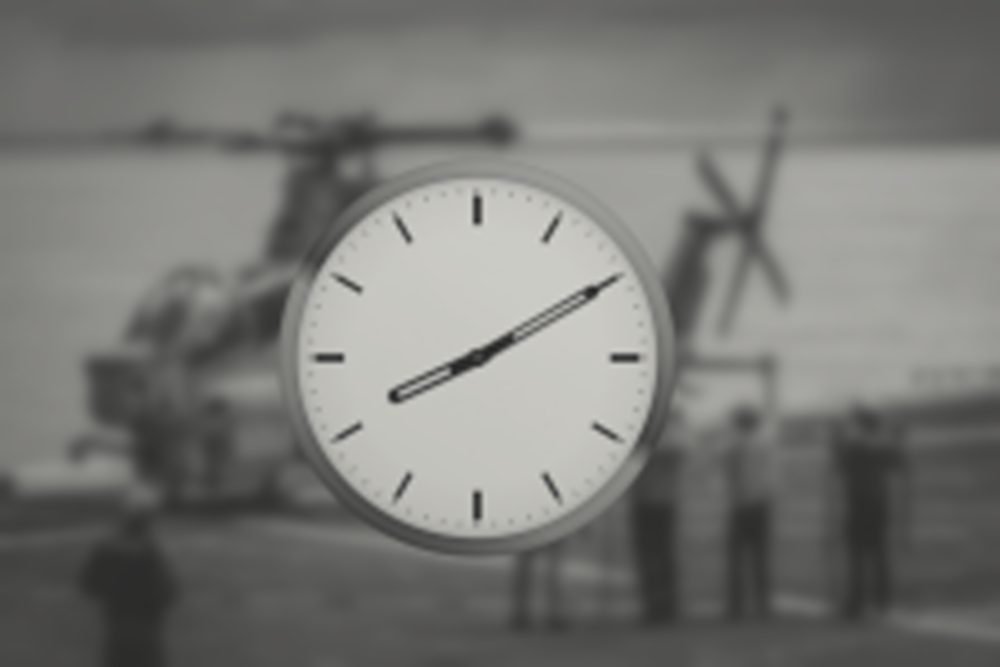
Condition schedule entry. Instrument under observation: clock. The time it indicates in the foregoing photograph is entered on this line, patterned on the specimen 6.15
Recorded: 8.10
